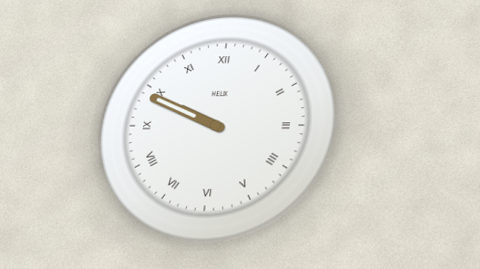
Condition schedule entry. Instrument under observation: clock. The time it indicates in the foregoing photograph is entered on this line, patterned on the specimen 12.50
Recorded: 9.49
